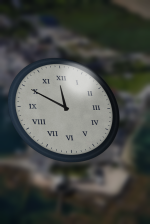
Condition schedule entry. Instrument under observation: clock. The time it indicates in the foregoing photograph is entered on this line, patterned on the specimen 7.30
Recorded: 11.50
